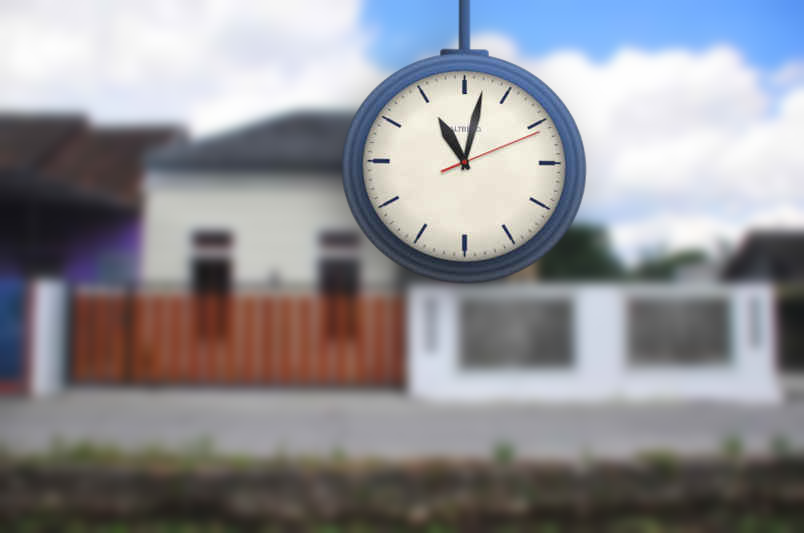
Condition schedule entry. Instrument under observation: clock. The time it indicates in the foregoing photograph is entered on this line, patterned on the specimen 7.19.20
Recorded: 11.02.11
